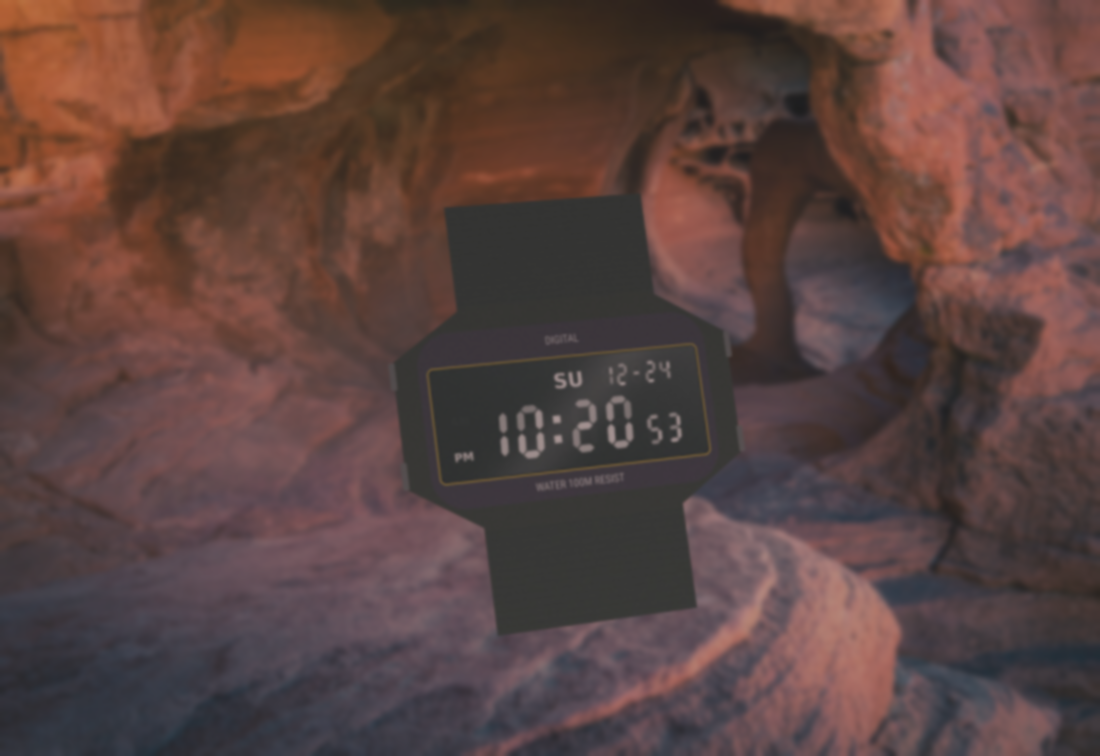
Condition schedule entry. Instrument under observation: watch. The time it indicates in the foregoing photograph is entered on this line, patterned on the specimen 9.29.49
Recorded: 10.20.53
